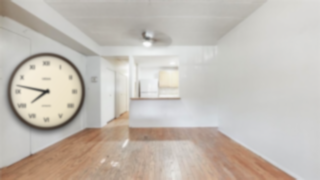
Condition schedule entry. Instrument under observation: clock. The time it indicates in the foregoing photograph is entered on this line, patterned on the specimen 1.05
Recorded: 7.47
